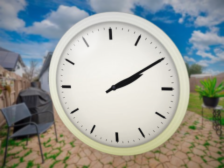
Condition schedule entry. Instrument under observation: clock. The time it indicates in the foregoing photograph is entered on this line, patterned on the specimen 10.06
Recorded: 2.10
